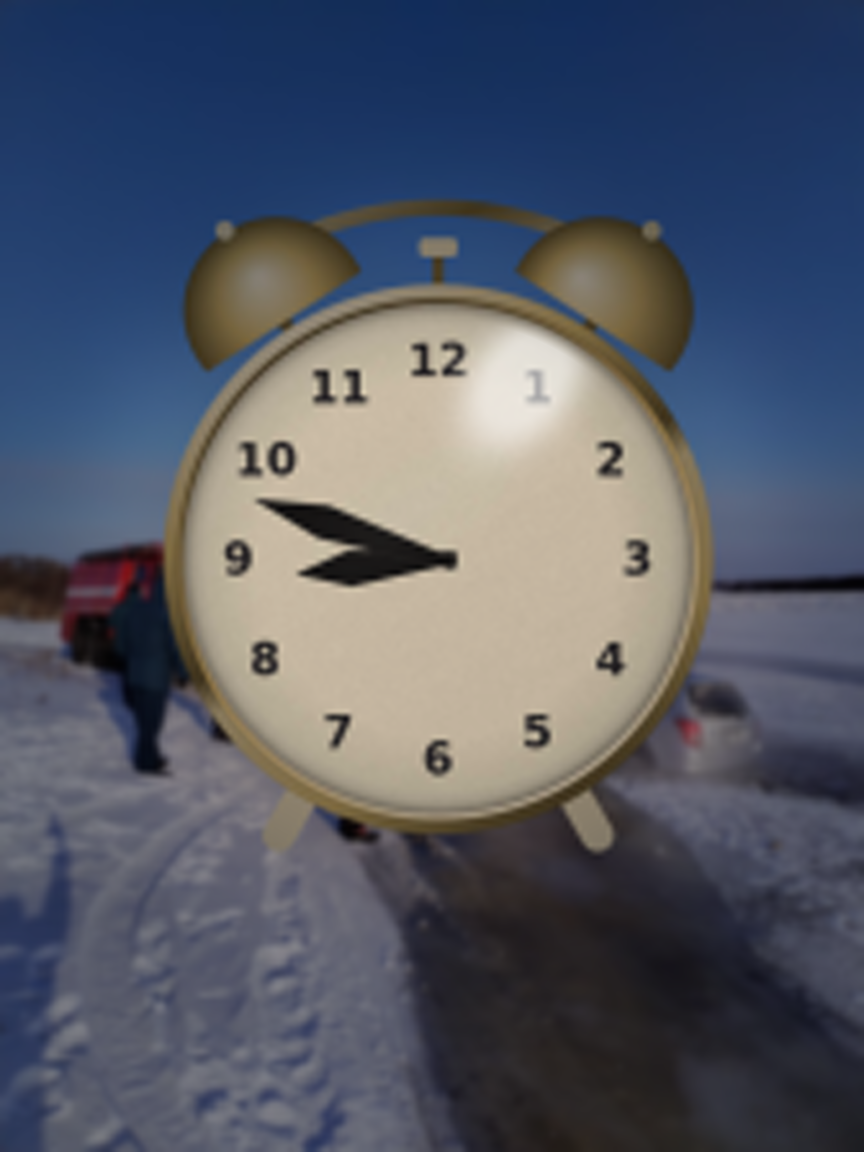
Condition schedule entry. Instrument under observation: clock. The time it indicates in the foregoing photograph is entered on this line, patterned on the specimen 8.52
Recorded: 8.48
